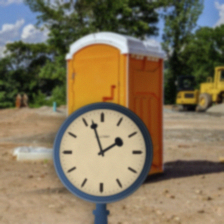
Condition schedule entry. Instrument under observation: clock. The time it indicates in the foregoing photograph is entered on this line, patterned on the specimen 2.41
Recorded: 1.57
